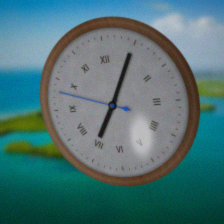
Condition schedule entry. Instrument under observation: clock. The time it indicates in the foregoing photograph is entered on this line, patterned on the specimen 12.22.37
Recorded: 7.04.48
